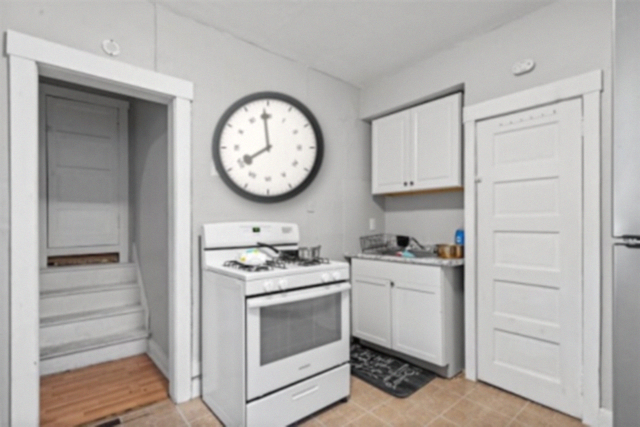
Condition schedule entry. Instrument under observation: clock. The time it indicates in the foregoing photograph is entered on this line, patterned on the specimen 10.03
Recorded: 7.59
